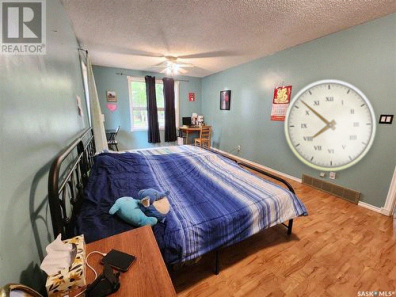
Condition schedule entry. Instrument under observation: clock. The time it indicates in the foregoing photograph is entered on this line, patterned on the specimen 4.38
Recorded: 7.52
